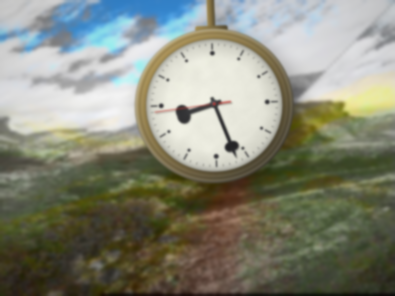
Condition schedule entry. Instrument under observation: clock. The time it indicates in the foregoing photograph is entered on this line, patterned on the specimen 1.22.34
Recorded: 8.26.44
